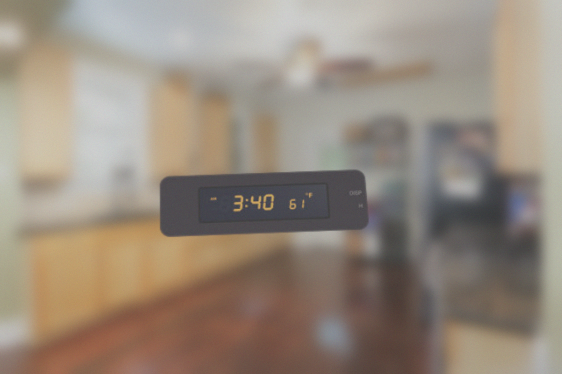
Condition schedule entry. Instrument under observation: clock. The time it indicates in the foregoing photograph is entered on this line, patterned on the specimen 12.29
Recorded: 3.40
